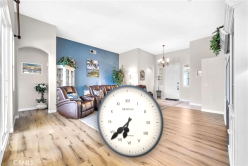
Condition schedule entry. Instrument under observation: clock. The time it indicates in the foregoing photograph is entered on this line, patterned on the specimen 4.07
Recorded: 6.38
